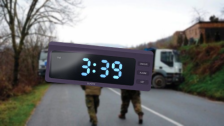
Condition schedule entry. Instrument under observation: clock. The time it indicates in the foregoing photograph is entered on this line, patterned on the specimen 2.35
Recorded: 3.39
